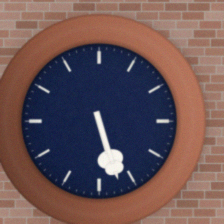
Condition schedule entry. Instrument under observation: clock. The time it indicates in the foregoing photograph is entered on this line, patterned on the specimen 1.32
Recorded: 5.27
